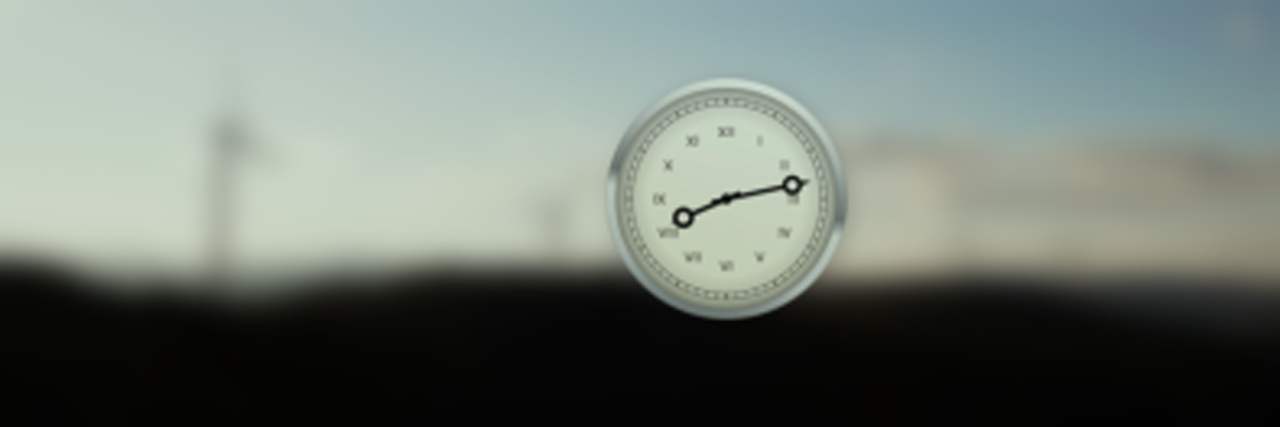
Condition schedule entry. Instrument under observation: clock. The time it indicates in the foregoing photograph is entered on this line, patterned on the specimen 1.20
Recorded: 8.13
